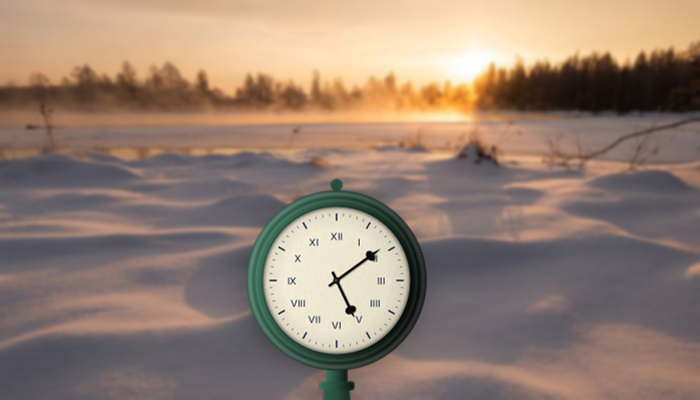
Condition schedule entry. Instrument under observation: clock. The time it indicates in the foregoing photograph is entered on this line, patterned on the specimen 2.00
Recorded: 5.09
